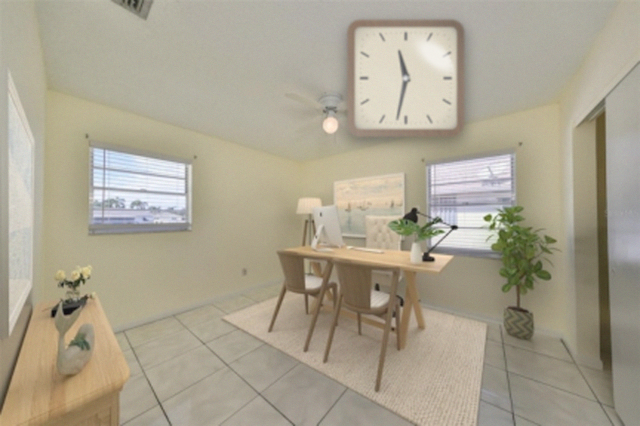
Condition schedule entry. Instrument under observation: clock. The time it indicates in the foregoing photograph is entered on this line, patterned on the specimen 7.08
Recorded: 11.32
